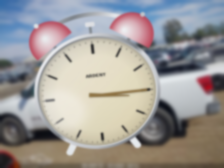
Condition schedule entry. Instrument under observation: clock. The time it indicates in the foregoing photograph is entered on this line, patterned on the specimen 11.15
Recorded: 3.15
